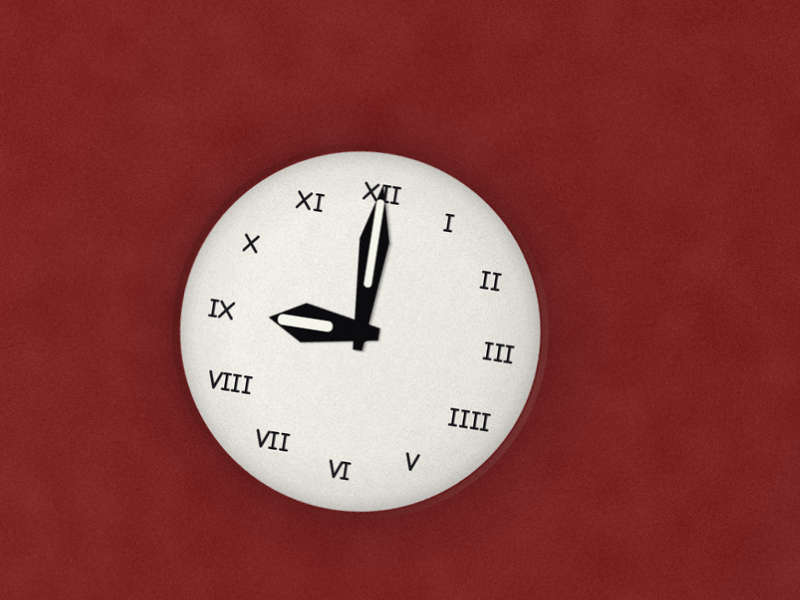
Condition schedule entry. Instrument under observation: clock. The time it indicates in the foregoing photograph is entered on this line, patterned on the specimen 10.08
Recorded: 9.00
